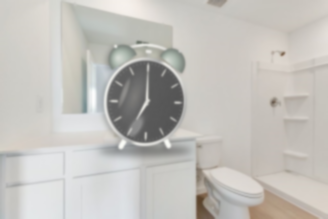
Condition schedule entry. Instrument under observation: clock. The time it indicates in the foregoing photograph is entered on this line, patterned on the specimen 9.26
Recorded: 7.00
